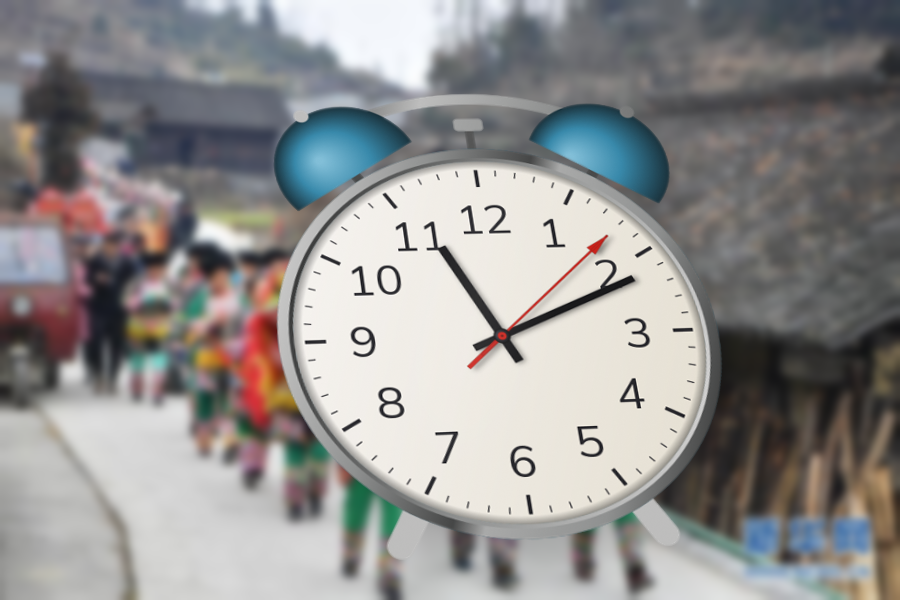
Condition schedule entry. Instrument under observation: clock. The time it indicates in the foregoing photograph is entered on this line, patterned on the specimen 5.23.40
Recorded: 11.11.08
